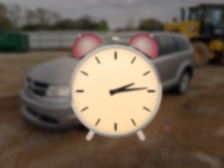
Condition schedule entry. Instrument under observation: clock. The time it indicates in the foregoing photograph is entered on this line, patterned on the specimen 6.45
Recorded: 2.14
